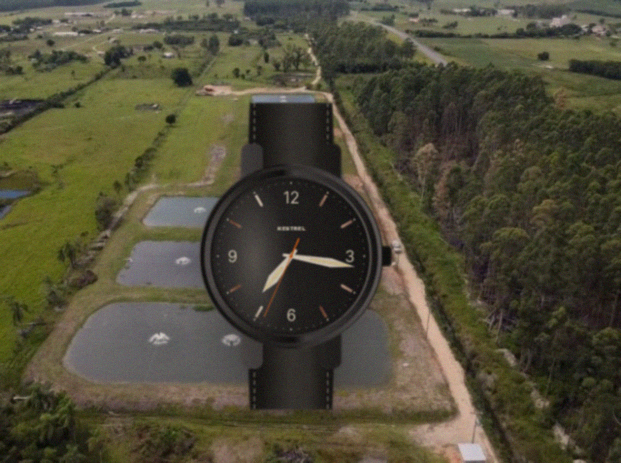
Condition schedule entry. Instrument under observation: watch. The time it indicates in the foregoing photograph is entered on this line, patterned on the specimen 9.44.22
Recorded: 7.16.34
